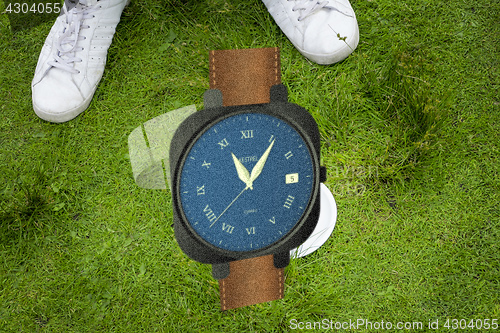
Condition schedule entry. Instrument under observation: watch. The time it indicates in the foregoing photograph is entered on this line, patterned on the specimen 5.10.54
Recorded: 11.05.38
